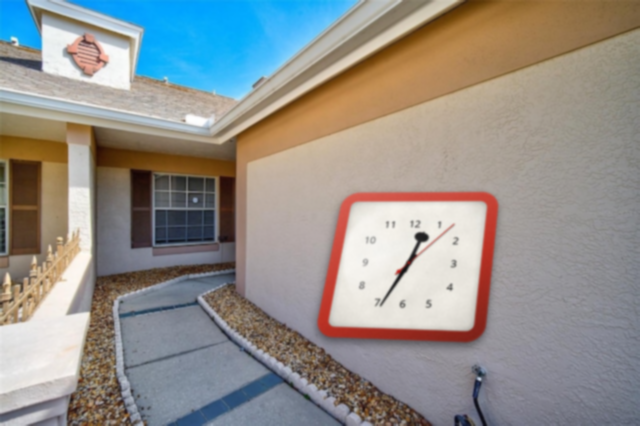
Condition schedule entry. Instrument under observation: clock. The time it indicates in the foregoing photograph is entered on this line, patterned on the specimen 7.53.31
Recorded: 12.34.07
